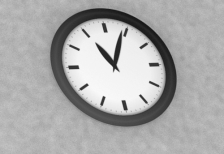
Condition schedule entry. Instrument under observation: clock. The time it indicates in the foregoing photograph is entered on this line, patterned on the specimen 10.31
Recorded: 11.04
